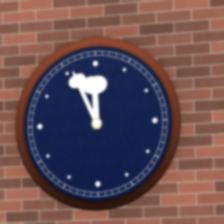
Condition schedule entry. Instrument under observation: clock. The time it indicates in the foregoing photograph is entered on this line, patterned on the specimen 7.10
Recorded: 11.56
